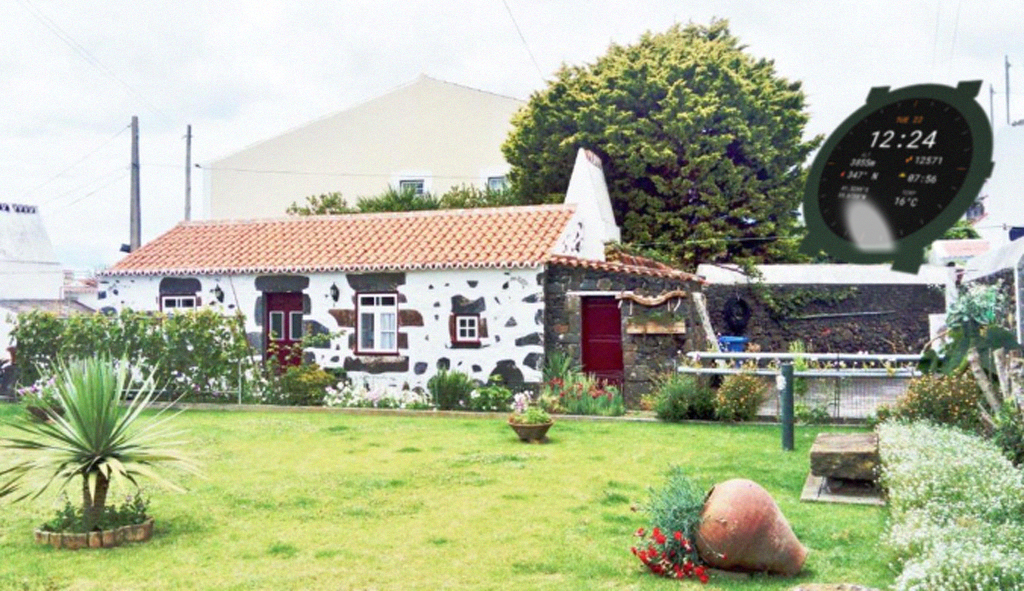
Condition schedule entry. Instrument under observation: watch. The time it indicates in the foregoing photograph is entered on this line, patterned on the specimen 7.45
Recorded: 12.24
